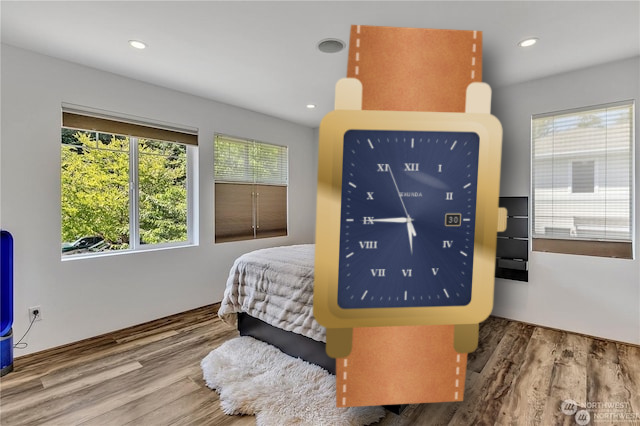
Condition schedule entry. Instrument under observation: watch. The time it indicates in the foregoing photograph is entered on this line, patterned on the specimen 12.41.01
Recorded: 5.44.56
